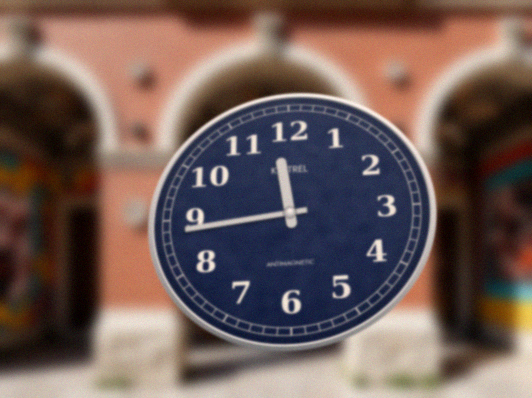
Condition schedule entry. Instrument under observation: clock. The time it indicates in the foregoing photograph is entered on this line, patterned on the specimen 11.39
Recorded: 11.44
